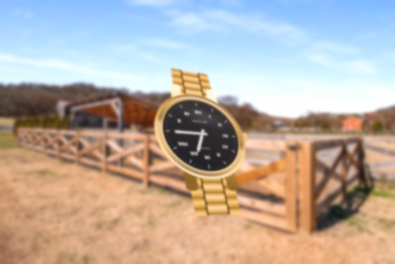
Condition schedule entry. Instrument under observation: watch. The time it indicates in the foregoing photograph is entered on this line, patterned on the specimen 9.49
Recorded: 6.45
